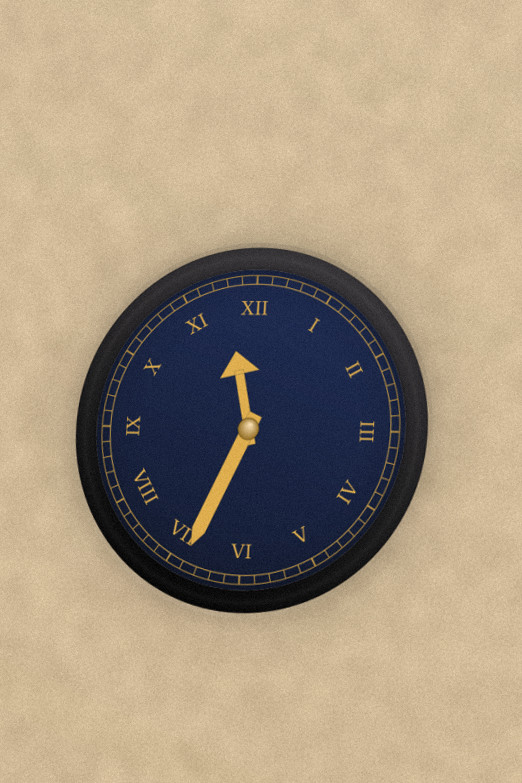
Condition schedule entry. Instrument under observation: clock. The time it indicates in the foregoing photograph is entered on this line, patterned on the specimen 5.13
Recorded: 11.34
